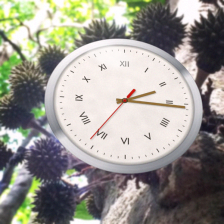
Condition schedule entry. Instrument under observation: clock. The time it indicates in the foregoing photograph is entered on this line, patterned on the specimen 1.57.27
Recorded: 2.15.36
